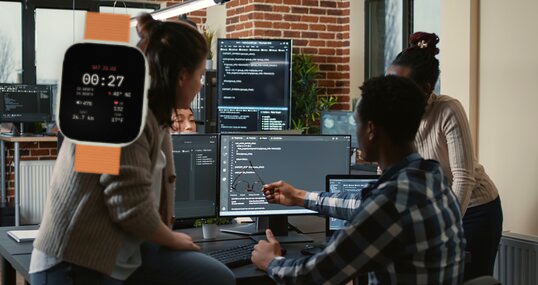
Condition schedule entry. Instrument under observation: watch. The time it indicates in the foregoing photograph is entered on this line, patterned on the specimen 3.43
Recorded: 0.27
